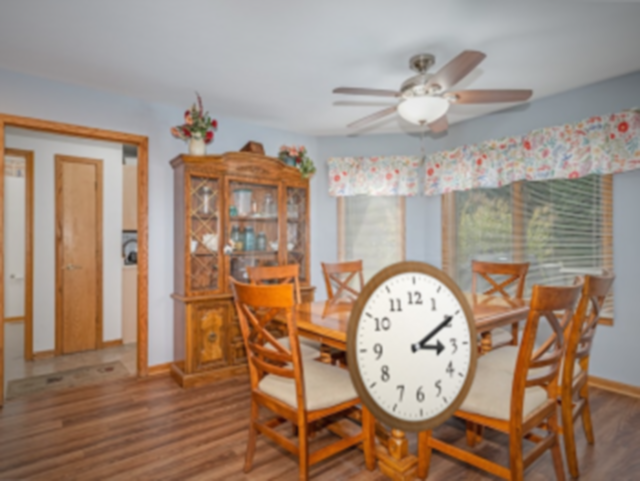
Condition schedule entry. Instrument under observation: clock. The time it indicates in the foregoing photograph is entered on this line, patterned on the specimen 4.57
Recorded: 3.10
